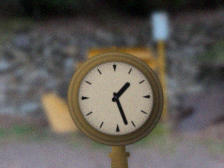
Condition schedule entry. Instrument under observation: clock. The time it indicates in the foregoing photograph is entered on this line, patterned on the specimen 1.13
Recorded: 1.27
